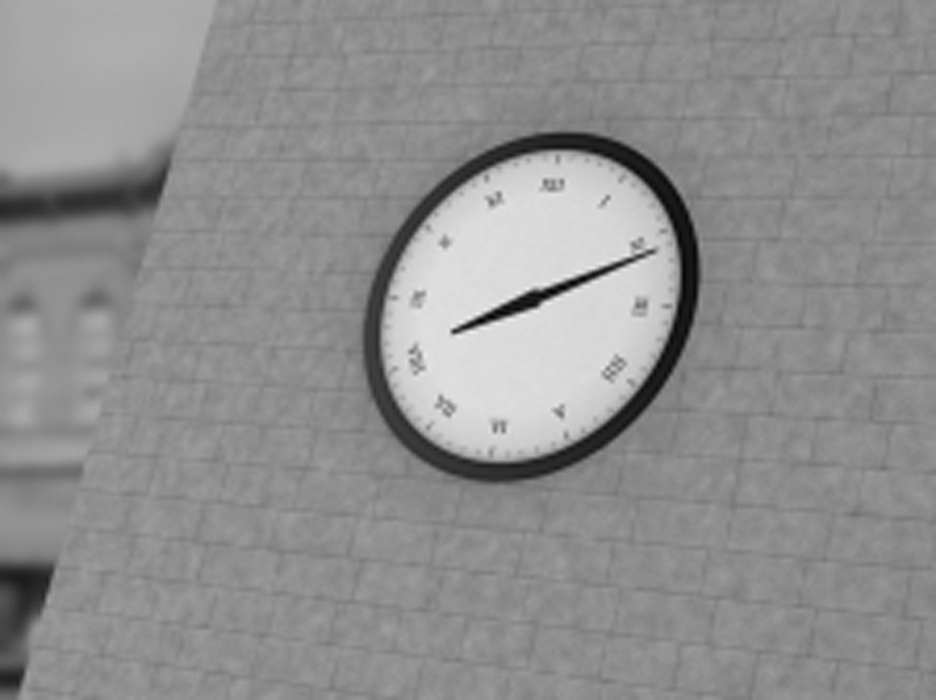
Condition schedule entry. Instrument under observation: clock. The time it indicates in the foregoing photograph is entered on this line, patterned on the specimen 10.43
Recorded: 8.11
